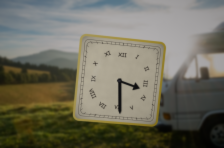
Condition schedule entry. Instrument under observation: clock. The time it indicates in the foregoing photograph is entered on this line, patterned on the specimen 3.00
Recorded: 3.29
